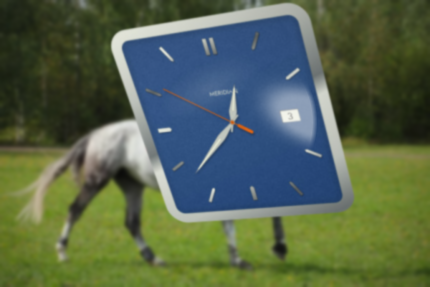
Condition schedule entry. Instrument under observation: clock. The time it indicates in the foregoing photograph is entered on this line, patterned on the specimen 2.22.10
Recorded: 12.37.51
